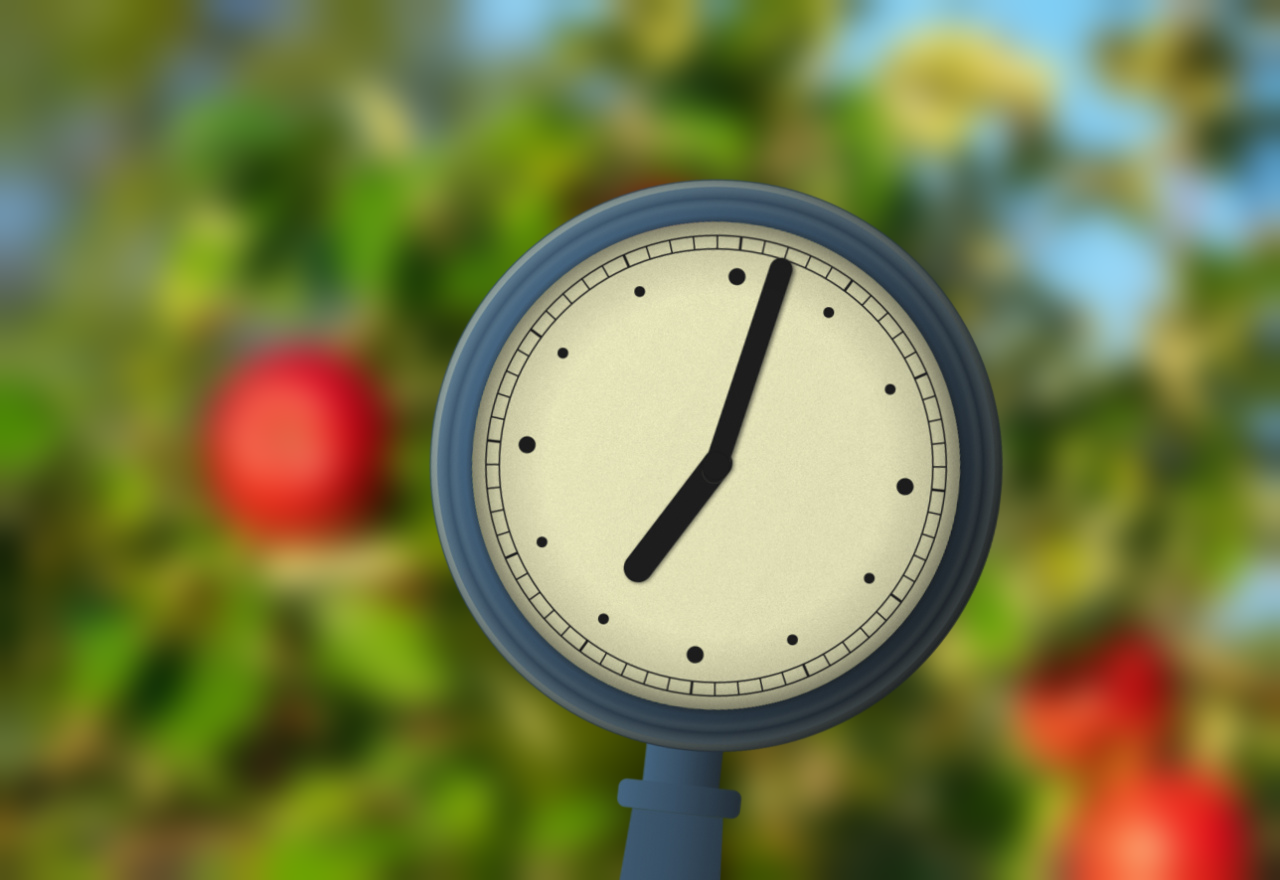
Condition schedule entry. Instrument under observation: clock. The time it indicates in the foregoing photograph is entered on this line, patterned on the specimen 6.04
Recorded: 7.02
